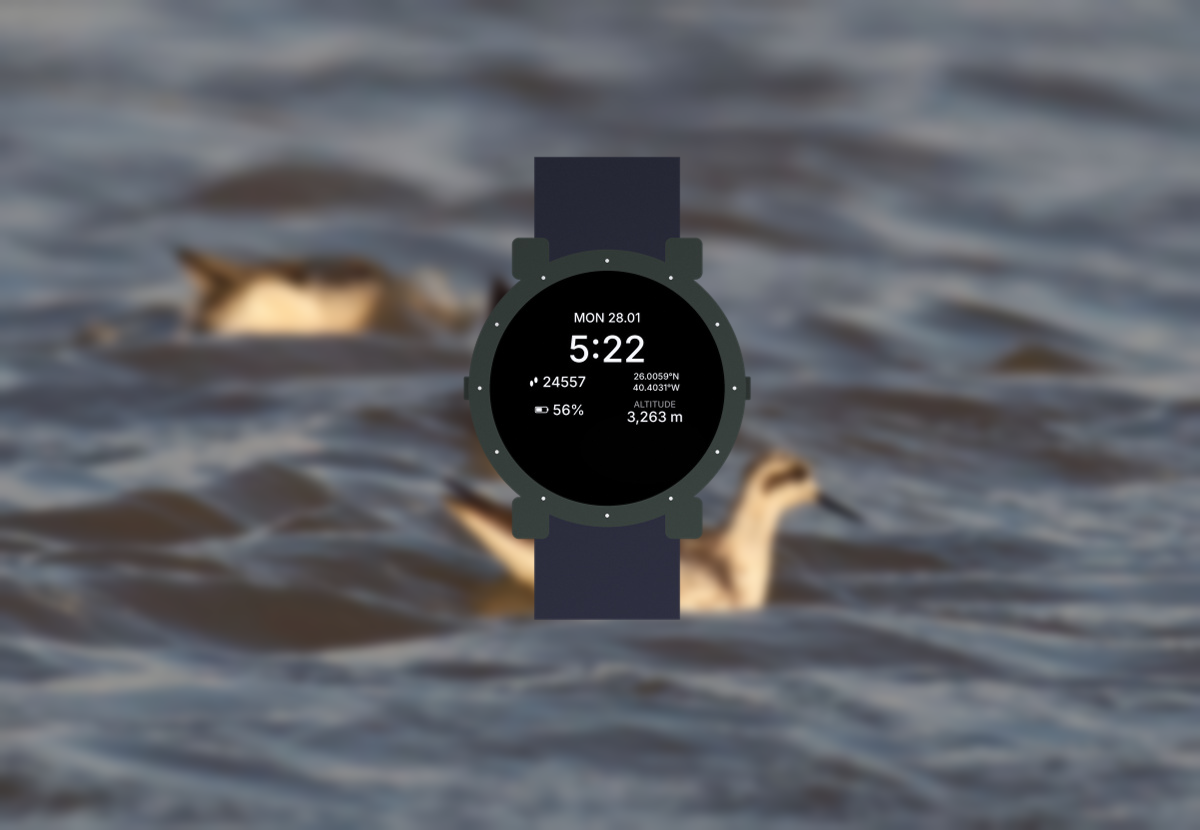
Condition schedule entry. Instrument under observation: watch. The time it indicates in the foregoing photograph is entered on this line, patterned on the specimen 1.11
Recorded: 5.22
